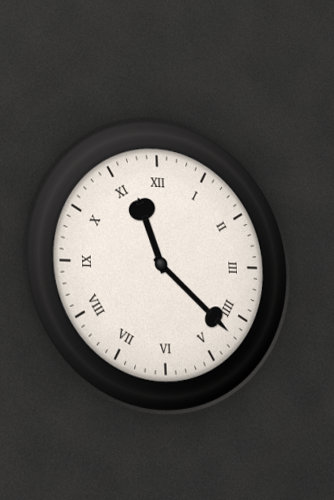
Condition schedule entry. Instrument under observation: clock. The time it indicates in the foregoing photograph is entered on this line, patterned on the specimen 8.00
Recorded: 11.22
